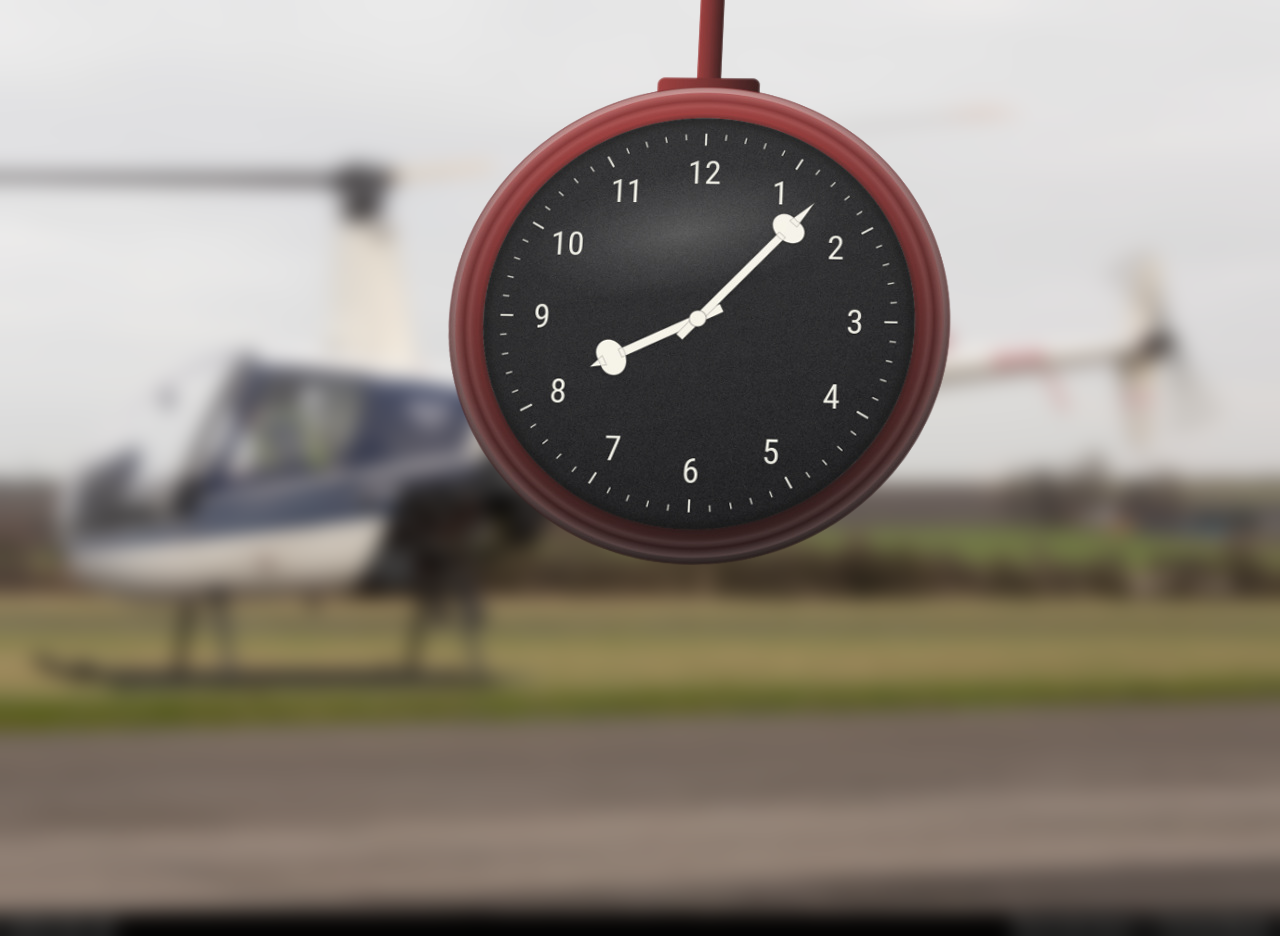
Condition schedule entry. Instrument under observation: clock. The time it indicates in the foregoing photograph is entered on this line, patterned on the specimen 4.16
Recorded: 8.07
